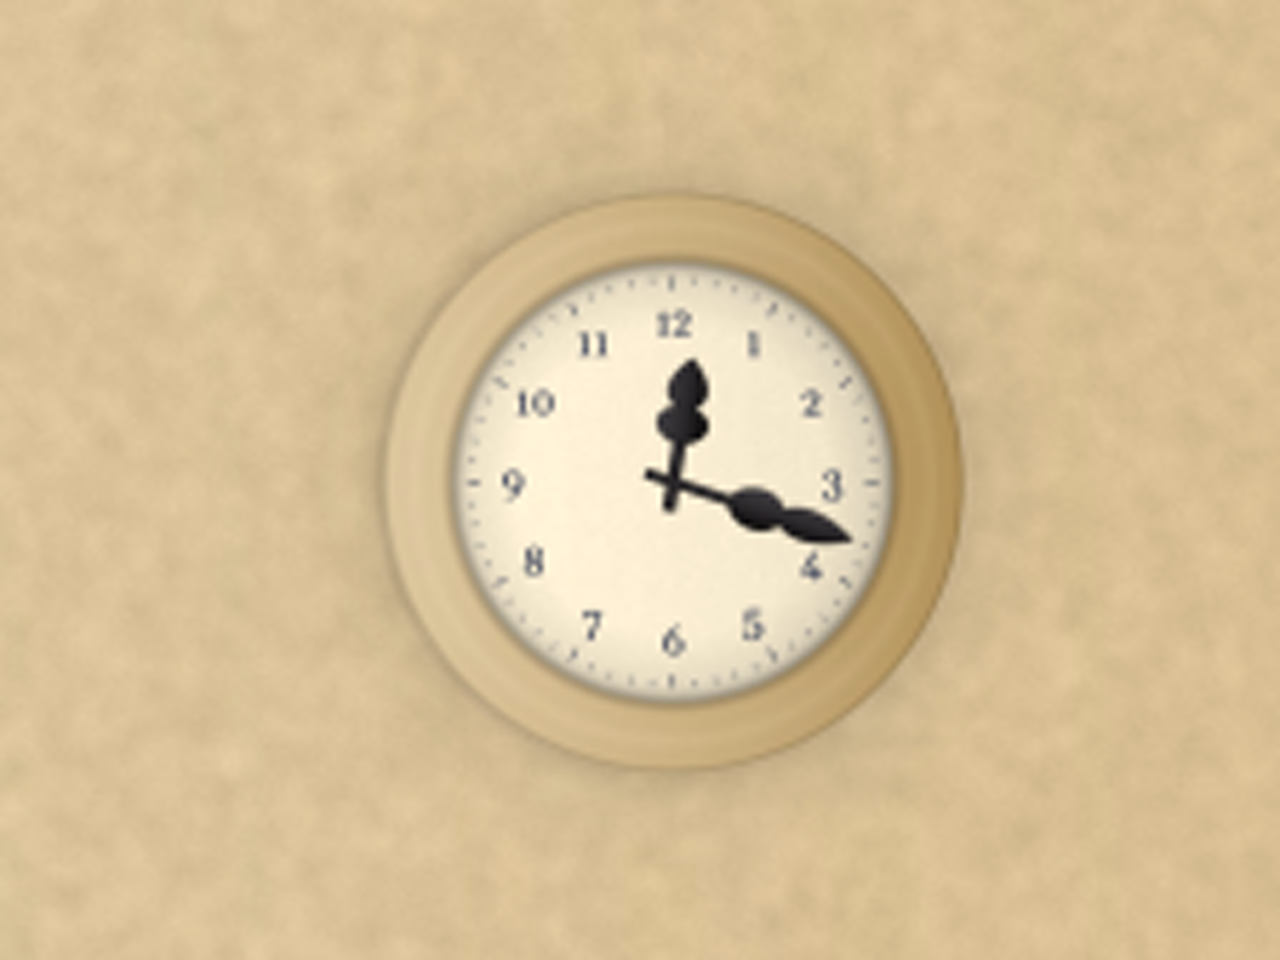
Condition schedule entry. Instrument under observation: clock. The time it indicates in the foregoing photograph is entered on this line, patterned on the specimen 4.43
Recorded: 12.18
